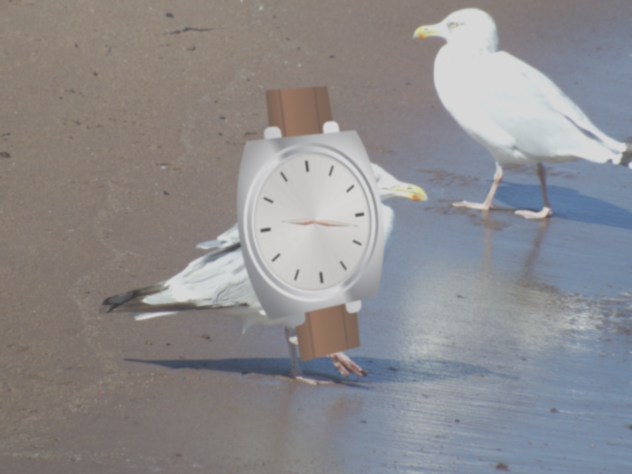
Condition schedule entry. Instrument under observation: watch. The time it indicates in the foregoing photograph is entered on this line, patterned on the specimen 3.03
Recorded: 9.17
